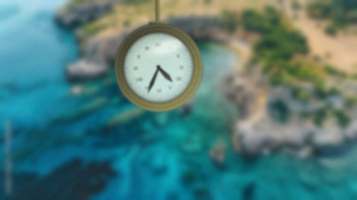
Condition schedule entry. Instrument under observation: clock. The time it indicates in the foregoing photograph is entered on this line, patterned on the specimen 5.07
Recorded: 4.34
